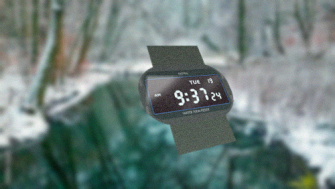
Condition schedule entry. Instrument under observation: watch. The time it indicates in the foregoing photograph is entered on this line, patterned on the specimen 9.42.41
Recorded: 9.37.24
